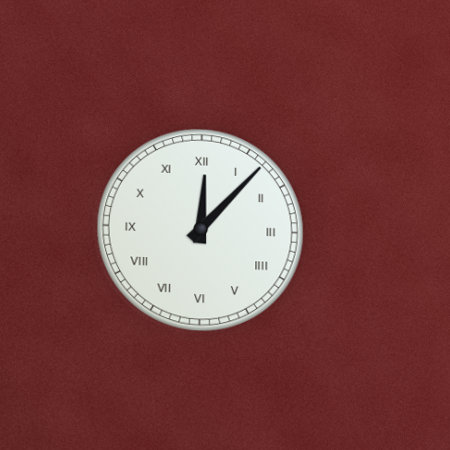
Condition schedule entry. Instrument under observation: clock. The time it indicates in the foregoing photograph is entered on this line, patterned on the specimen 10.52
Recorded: 12.07
